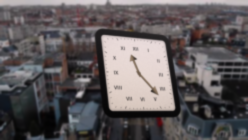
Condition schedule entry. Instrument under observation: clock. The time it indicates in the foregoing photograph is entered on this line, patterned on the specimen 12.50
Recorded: 11.23
